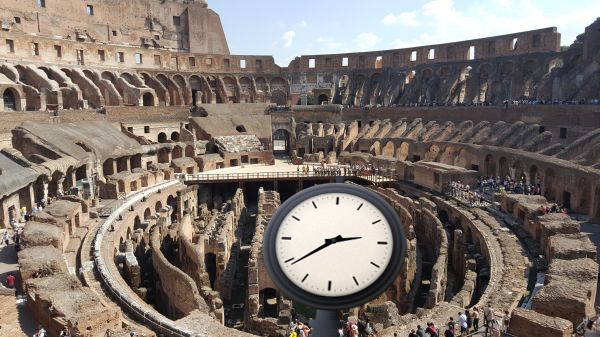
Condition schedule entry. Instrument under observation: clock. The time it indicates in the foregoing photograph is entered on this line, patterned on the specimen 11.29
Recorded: 2.39
